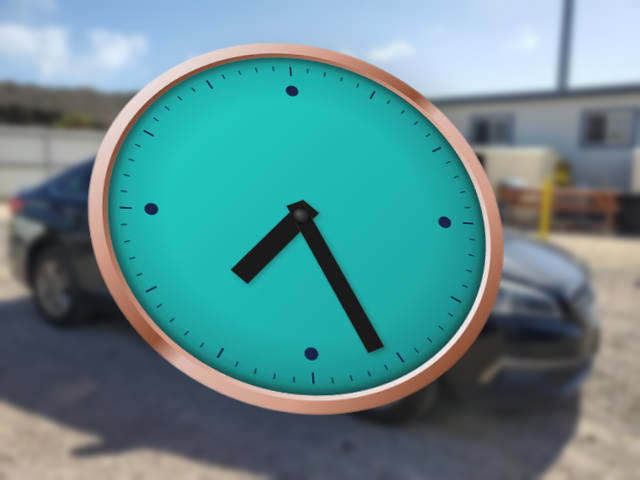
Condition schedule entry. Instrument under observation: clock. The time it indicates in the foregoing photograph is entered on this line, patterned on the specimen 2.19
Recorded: 7.26
